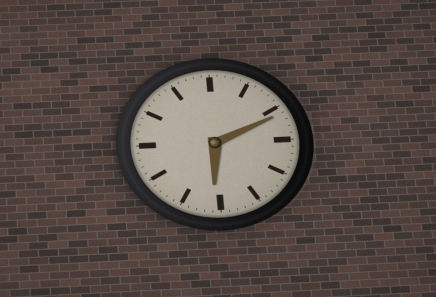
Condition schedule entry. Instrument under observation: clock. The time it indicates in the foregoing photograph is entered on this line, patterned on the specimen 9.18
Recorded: 6.11
